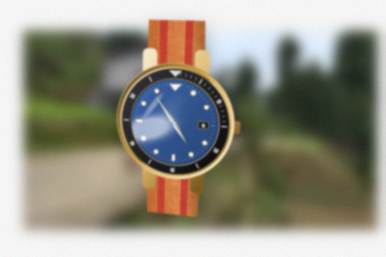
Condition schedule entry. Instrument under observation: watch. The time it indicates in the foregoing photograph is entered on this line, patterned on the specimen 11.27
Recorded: 4.54
